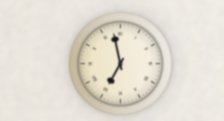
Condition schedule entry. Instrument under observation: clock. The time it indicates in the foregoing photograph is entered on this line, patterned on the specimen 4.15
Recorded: 6.58
